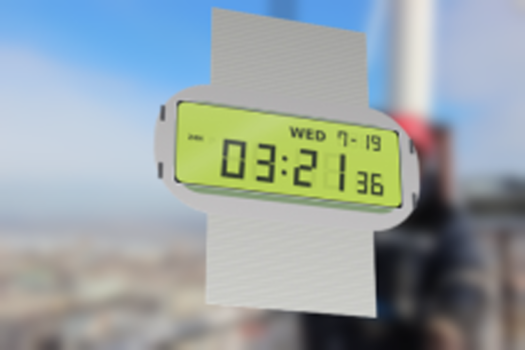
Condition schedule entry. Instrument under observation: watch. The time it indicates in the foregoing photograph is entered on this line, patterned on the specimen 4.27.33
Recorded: 3.21.36
